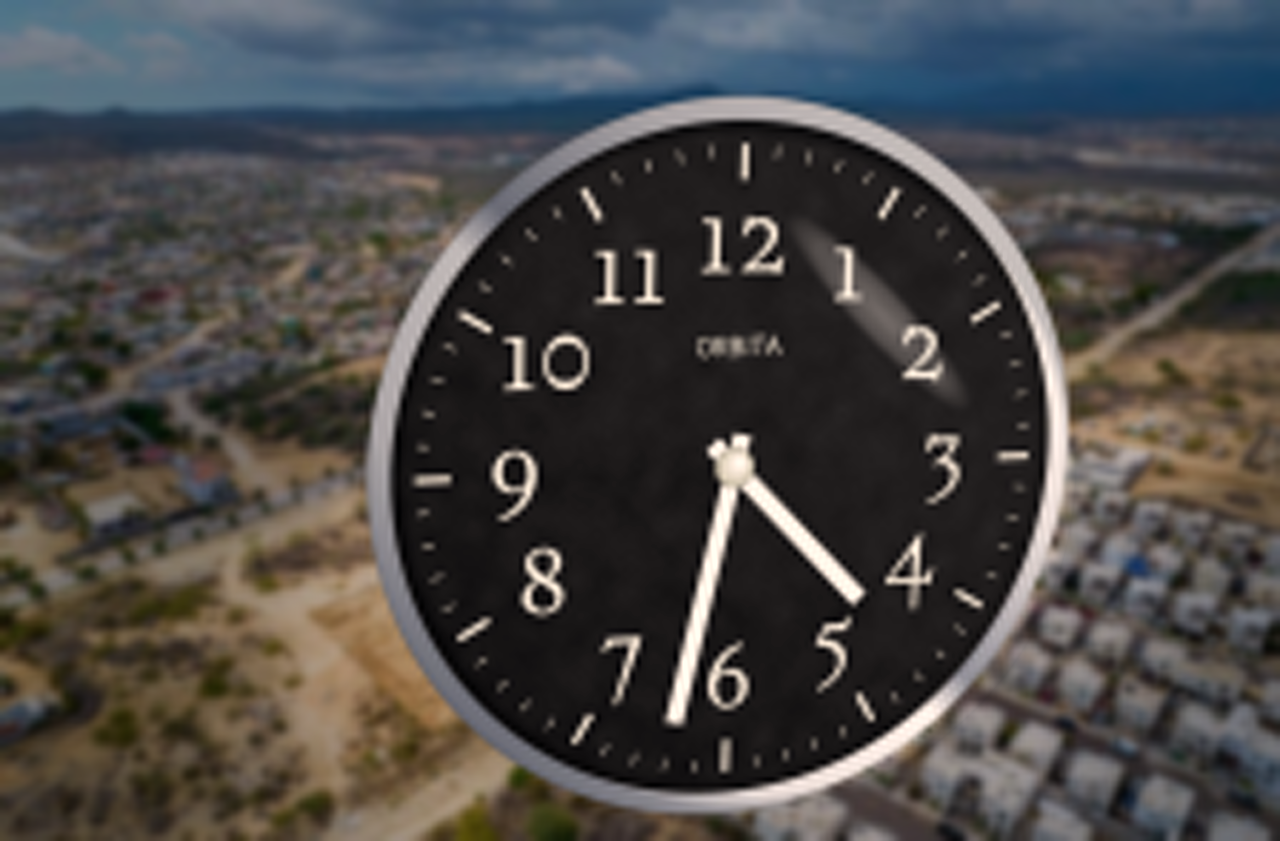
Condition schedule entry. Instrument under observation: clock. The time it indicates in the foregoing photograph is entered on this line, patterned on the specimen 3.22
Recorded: 4.32
